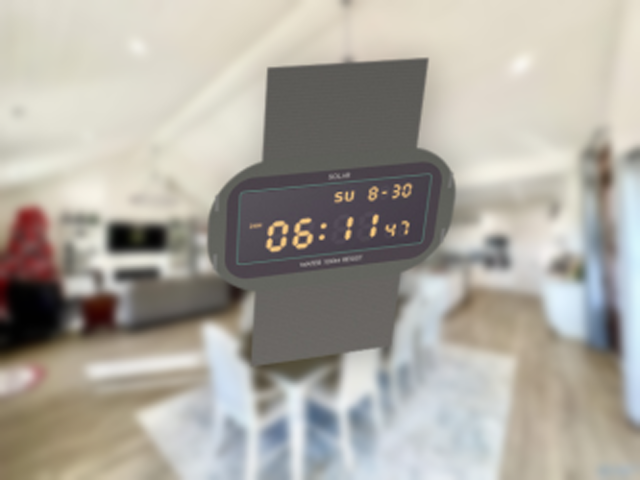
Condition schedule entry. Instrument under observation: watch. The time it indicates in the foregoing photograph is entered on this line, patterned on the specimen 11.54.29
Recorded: 6.11.47
